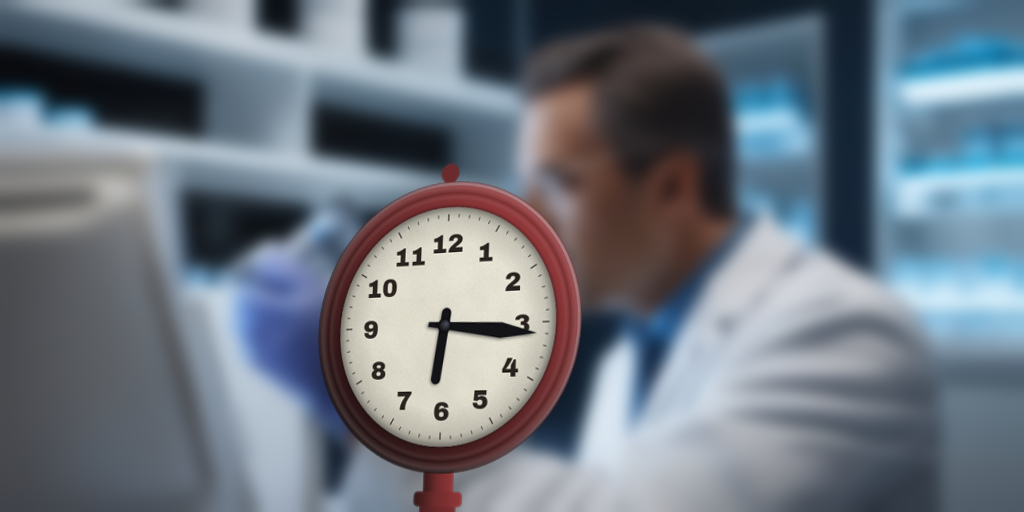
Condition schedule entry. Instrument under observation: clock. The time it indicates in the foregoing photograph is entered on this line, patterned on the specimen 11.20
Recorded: 6.16
